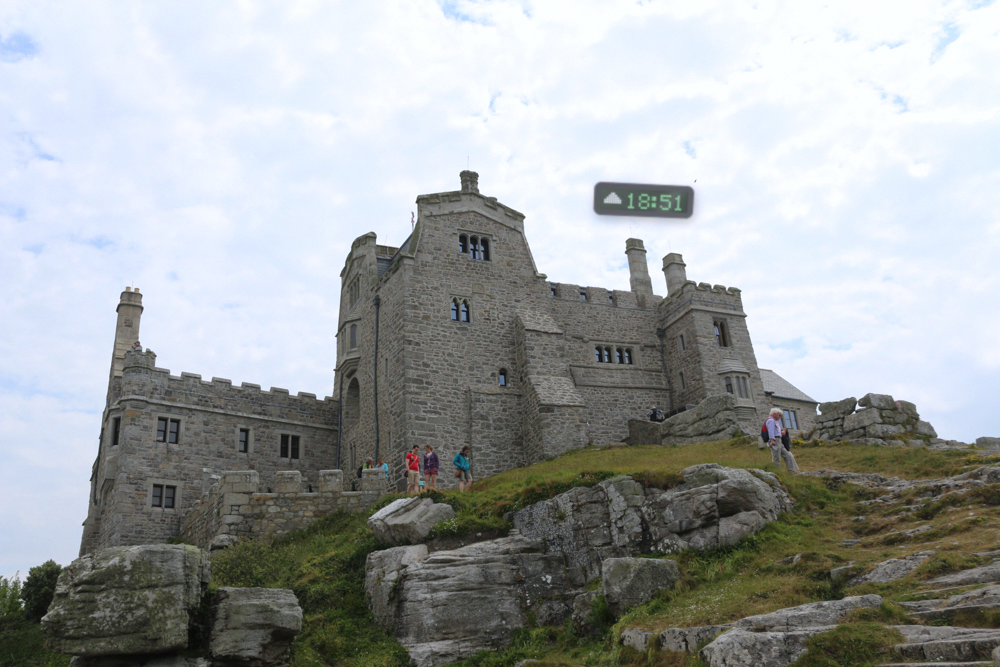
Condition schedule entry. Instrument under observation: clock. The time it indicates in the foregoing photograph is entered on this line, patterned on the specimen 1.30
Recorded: 18.51
